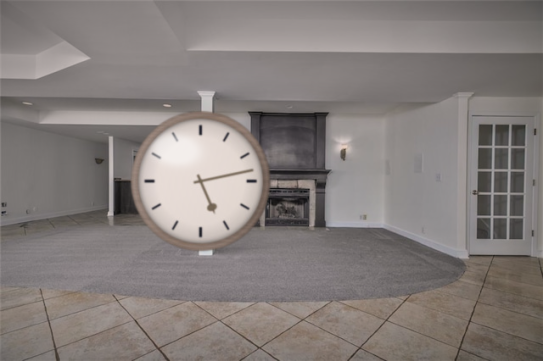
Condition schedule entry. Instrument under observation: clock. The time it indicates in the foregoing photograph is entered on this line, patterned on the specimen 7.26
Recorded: 5.13
